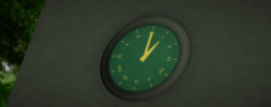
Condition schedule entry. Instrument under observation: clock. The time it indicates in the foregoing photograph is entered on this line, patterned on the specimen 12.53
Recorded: 1.00
